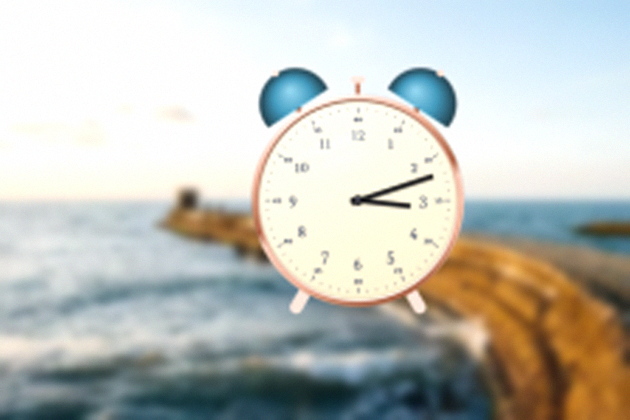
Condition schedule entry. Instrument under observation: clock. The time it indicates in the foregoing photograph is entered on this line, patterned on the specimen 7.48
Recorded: 3.12
